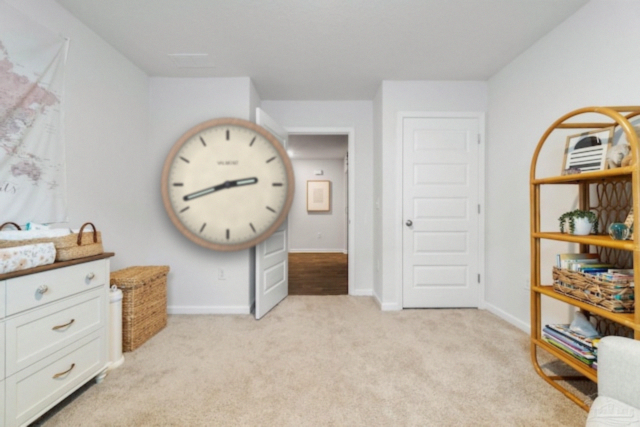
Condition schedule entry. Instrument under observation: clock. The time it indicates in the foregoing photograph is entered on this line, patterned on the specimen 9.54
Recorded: 2.42
